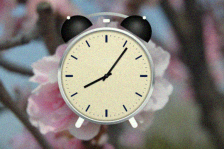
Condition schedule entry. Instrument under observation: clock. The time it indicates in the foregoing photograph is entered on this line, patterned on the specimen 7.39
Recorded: 8.06
